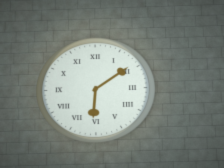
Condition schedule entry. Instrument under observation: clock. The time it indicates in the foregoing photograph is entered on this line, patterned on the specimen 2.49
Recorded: 6.09
